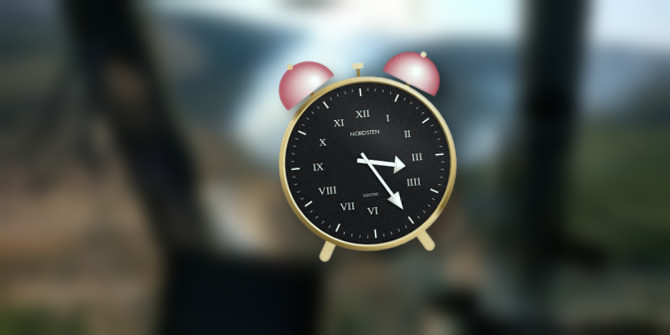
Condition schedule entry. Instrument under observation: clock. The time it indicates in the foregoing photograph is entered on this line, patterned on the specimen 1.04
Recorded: 3.25
